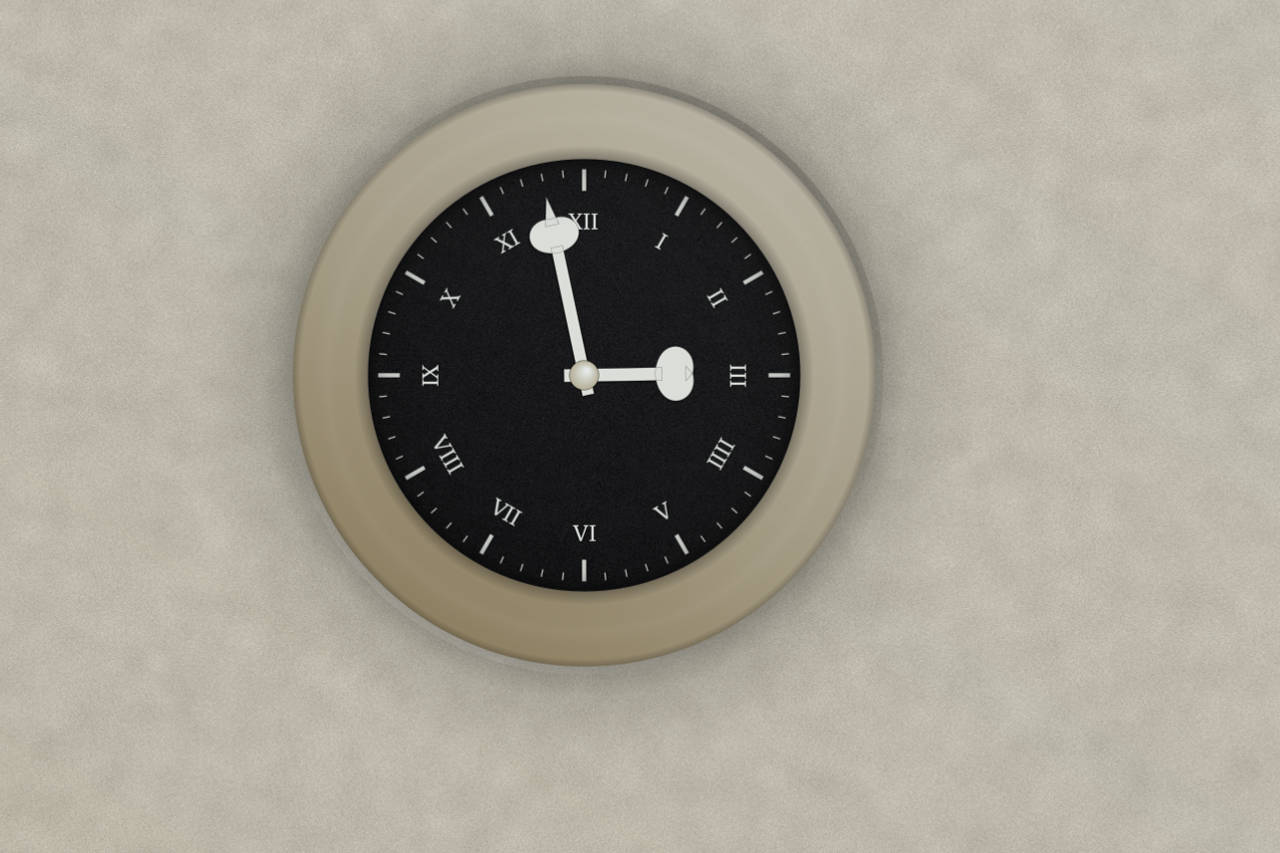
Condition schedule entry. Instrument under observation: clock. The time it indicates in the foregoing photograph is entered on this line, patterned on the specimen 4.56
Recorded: 2.58
